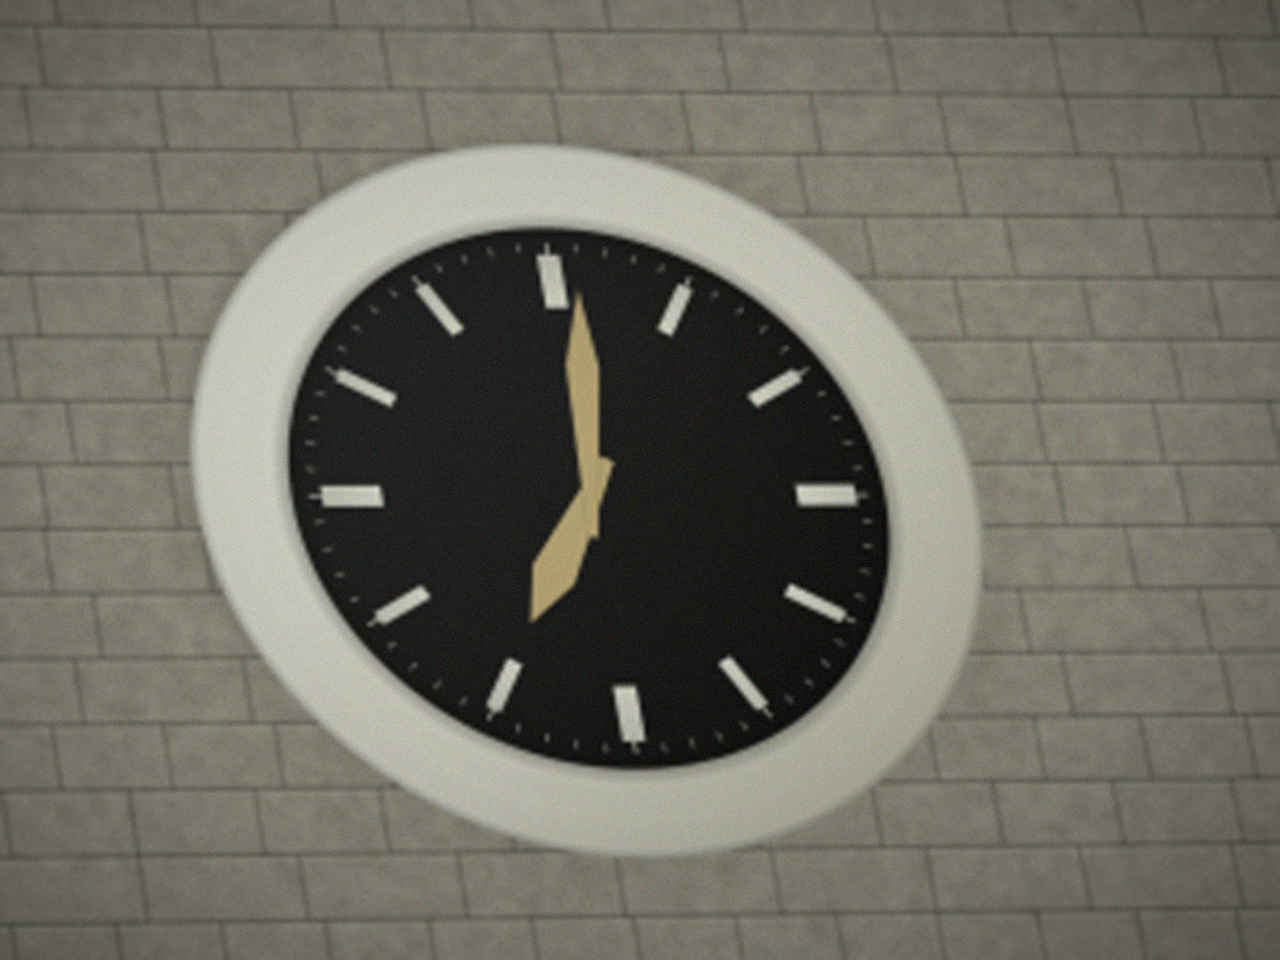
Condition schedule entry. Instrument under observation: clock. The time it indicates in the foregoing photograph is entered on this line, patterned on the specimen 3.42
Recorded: 7.01
